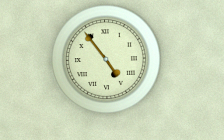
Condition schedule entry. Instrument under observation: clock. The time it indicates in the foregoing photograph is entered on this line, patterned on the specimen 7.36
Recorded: 4.54
